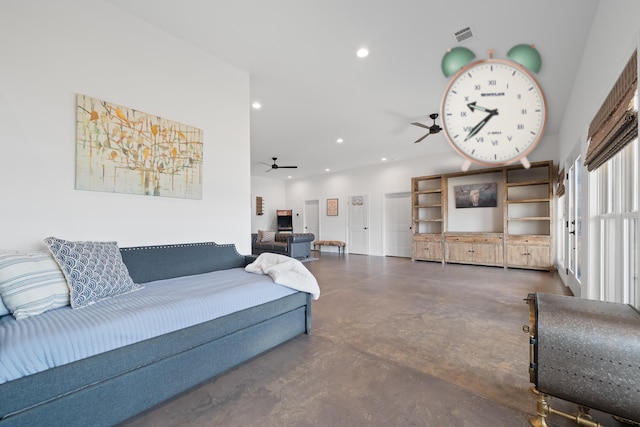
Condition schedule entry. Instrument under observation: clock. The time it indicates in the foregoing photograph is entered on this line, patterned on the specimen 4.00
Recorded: 9.38
